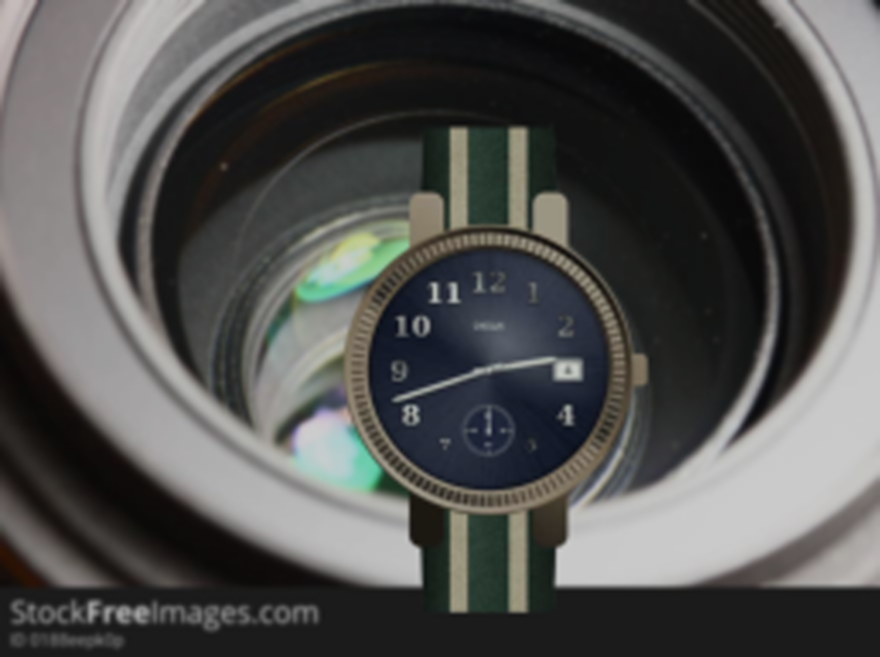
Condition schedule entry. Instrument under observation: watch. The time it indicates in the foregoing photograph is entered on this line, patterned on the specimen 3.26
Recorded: 2.42
